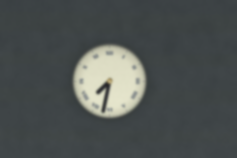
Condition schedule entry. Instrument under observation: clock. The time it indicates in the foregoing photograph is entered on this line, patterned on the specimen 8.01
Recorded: 7.32
